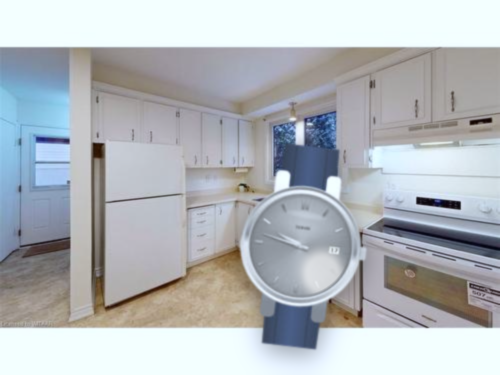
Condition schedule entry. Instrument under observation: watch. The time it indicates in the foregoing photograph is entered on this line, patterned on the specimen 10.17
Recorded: 9.47
